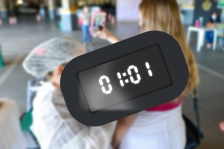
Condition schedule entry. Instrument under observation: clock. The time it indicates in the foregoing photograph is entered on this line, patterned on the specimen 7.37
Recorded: 1.01
